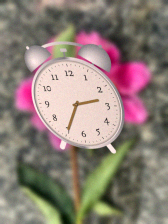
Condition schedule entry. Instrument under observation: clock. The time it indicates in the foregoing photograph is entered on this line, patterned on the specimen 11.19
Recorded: 2.35
